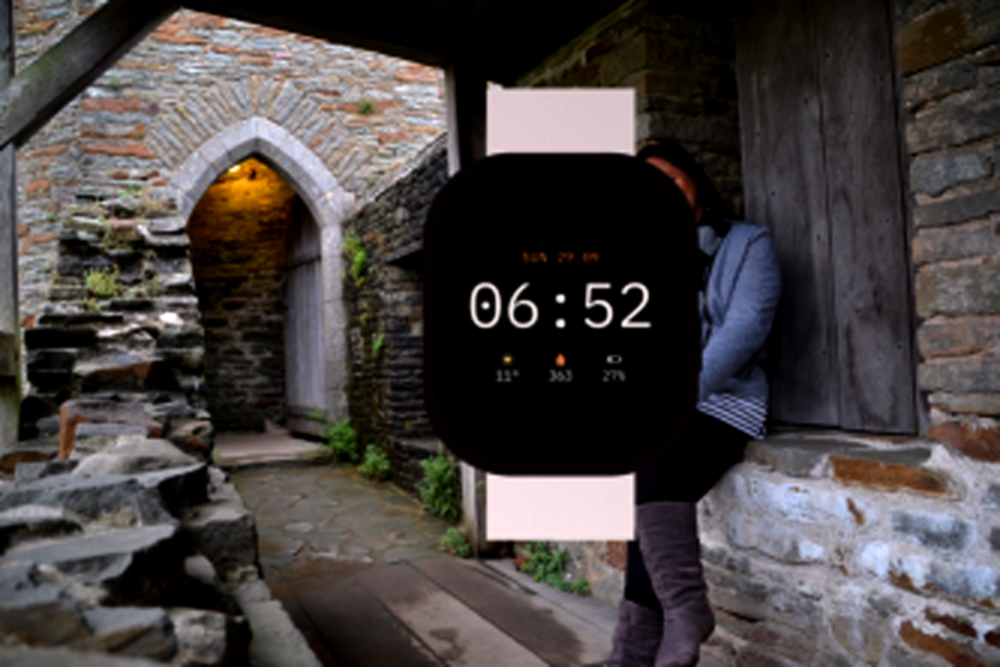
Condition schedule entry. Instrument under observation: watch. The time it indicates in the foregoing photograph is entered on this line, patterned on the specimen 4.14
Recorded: 6.52
